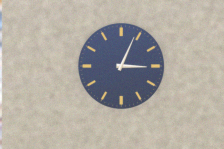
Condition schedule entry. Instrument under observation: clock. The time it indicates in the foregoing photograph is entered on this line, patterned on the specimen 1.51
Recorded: 3.04
